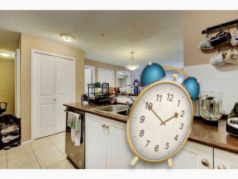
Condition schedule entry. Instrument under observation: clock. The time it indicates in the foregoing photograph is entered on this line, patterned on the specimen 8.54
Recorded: 1.50
